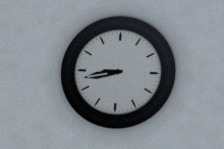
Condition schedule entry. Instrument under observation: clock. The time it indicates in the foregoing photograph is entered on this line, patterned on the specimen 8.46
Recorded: 8.43
